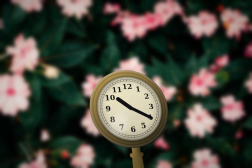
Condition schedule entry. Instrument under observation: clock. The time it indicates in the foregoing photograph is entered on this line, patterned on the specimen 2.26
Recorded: 10.20
